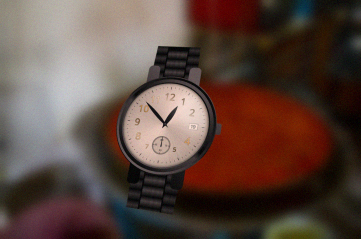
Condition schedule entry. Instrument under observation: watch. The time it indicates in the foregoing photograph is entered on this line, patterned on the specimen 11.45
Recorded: 12.52
